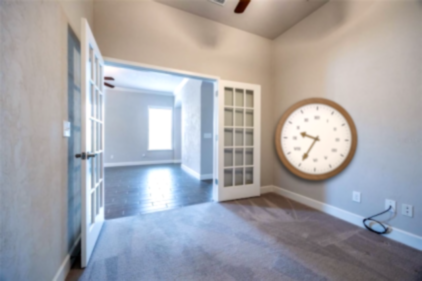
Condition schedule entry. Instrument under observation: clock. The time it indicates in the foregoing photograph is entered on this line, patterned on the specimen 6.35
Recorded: 9.35
